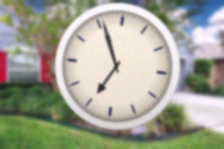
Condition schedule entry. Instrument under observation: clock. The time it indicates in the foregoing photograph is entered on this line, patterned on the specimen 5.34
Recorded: 6.56
